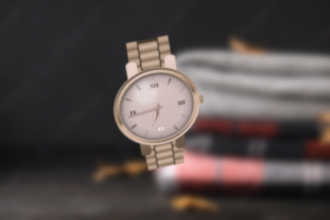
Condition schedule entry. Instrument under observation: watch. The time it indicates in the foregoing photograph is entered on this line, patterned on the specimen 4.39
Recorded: 6.44
